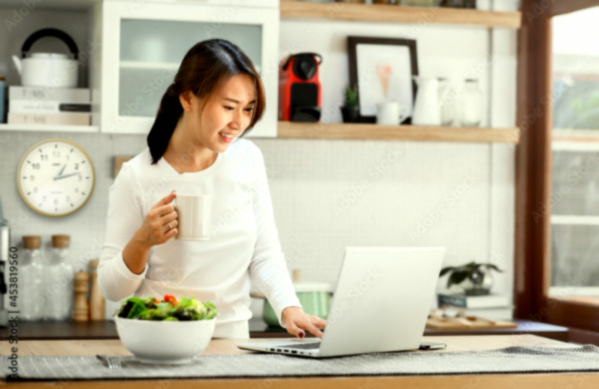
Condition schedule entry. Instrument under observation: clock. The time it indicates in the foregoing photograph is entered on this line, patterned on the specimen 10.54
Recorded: 1.13
